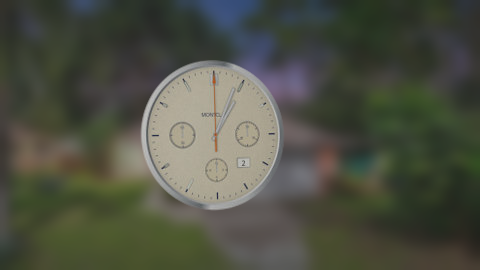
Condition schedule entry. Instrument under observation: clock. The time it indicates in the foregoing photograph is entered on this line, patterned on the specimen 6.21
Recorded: 1.04
